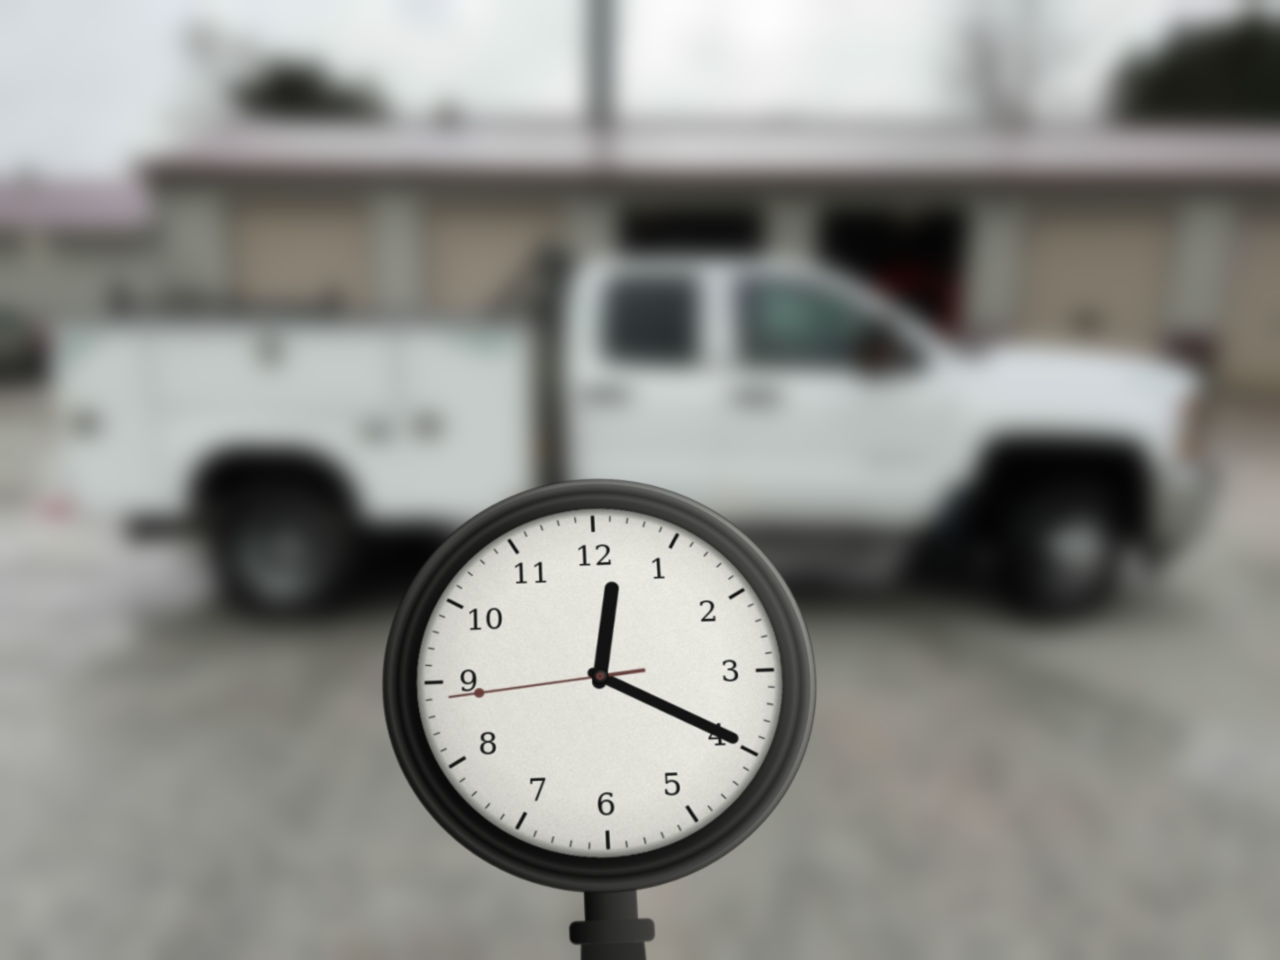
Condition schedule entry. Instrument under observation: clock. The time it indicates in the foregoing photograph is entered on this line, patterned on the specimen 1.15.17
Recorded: 12.19.44
